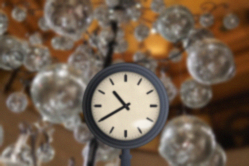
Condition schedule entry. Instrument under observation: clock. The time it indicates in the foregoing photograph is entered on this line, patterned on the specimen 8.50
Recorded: 10.40
